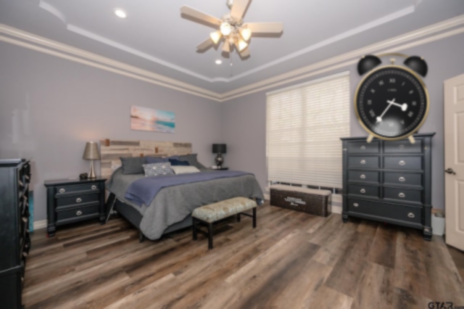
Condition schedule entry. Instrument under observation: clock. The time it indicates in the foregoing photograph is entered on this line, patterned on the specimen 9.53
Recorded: 3.36
